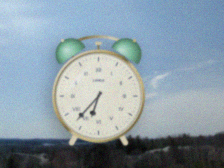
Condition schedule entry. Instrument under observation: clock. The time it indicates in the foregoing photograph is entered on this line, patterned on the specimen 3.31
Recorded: 6.37
